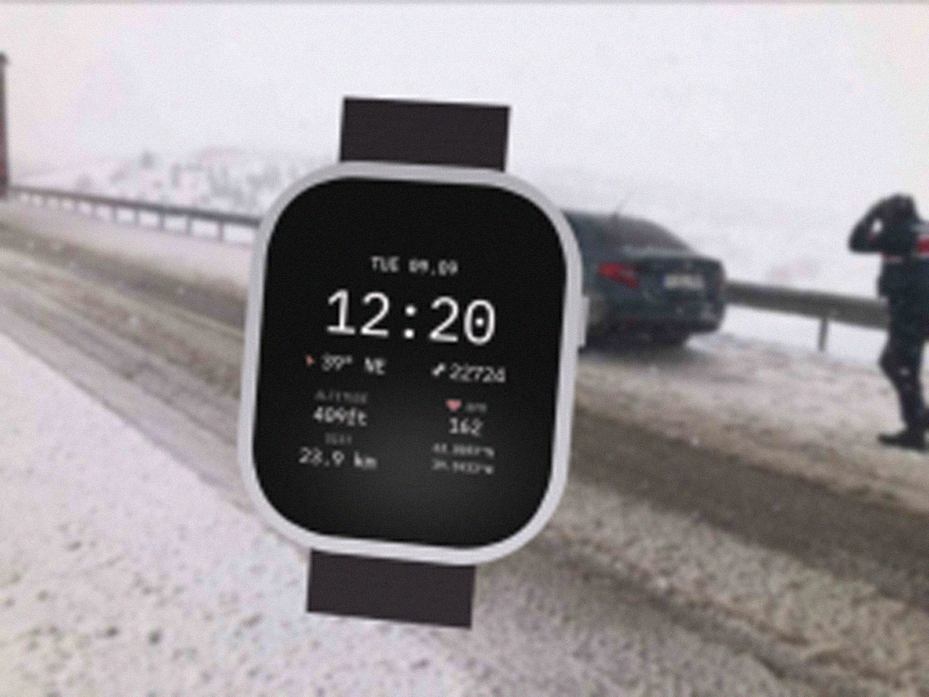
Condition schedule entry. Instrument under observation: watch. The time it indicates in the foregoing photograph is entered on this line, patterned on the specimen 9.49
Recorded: 12.20
